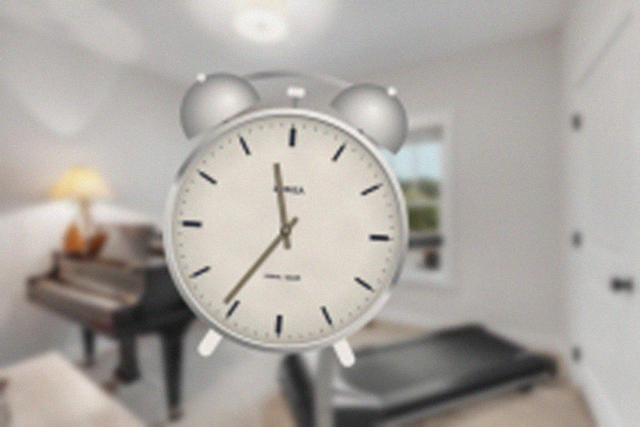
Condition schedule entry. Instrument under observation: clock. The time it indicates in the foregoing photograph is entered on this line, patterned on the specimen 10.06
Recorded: 11.36
